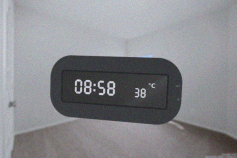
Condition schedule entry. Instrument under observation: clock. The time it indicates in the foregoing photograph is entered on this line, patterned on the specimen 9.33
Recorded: 8.58
